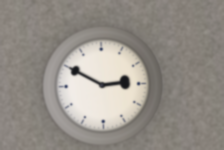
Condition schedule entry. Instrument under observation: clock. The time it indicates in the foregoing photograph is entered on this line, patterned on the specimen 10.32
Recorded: 2.50
